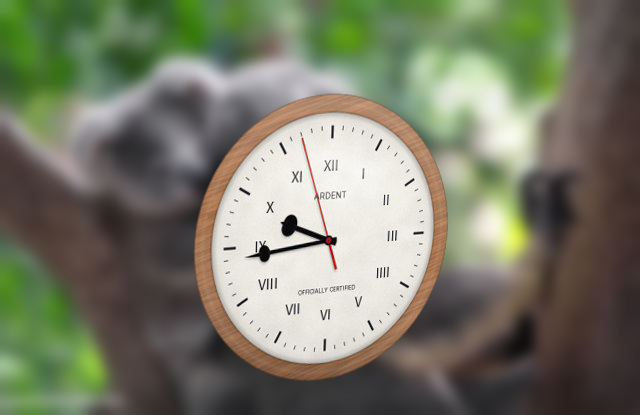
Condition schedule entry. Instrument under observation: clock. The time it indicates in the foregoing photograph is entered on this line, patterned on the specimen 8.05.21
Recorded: 9.43.57
